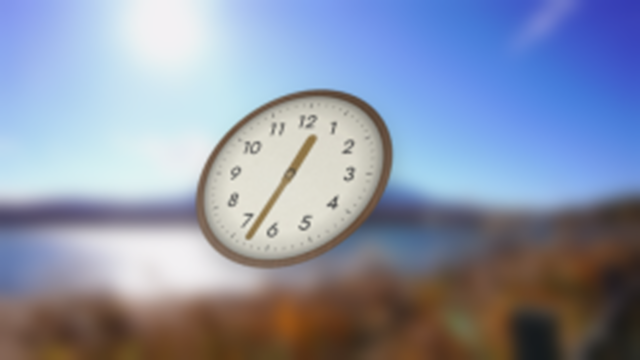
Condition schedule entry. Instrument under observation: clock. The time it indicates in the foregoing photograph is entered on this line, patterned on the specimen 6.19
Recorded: 12.33
